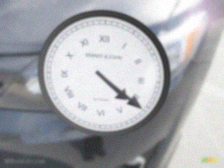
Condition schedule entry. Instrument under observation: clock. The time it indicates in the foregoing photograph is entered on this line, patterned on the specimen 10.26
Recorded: 4.21
